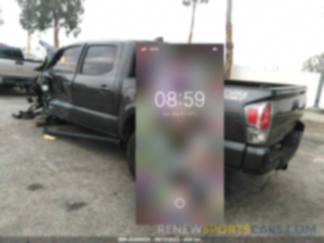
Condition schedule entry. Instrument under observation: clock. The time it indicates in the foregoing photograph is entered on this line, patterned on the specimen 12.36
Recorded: 8.59
